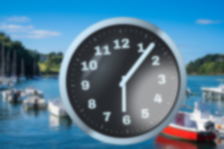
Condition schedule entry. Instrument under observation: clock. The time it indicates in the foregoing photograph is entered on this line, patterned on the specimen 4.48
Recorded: 6.07
